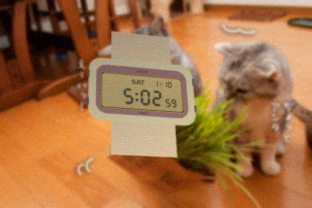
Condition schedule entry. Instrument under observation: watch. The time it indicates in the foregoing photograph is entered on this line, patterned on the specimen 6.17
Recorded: 5.02
